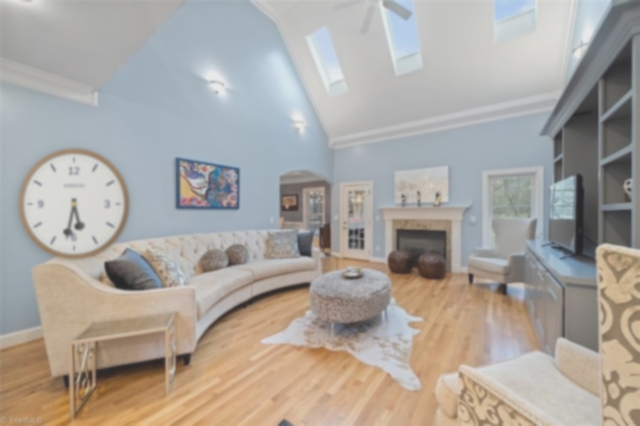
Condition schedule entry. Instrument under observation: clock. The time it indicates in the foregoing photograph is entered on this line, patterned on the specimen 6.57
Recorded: 5.32
